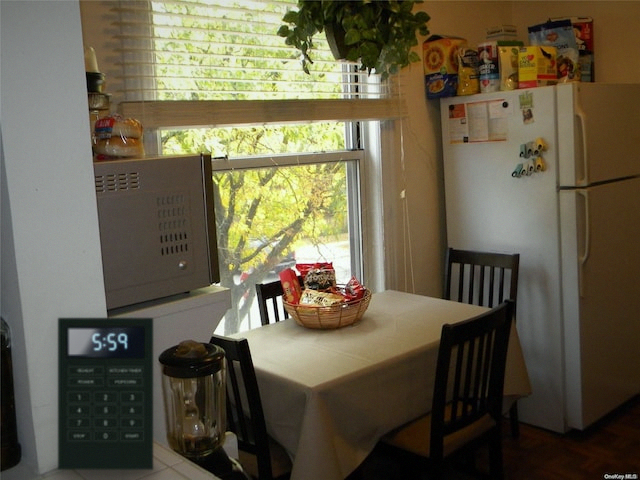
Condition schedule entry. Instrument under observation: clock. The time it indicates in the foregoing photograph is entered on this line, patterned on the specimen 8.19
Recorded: 5.59
